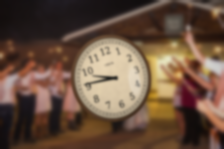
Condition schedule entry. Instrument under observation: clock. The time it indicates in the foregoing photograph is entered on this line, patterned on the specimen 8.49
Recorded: 9.46
